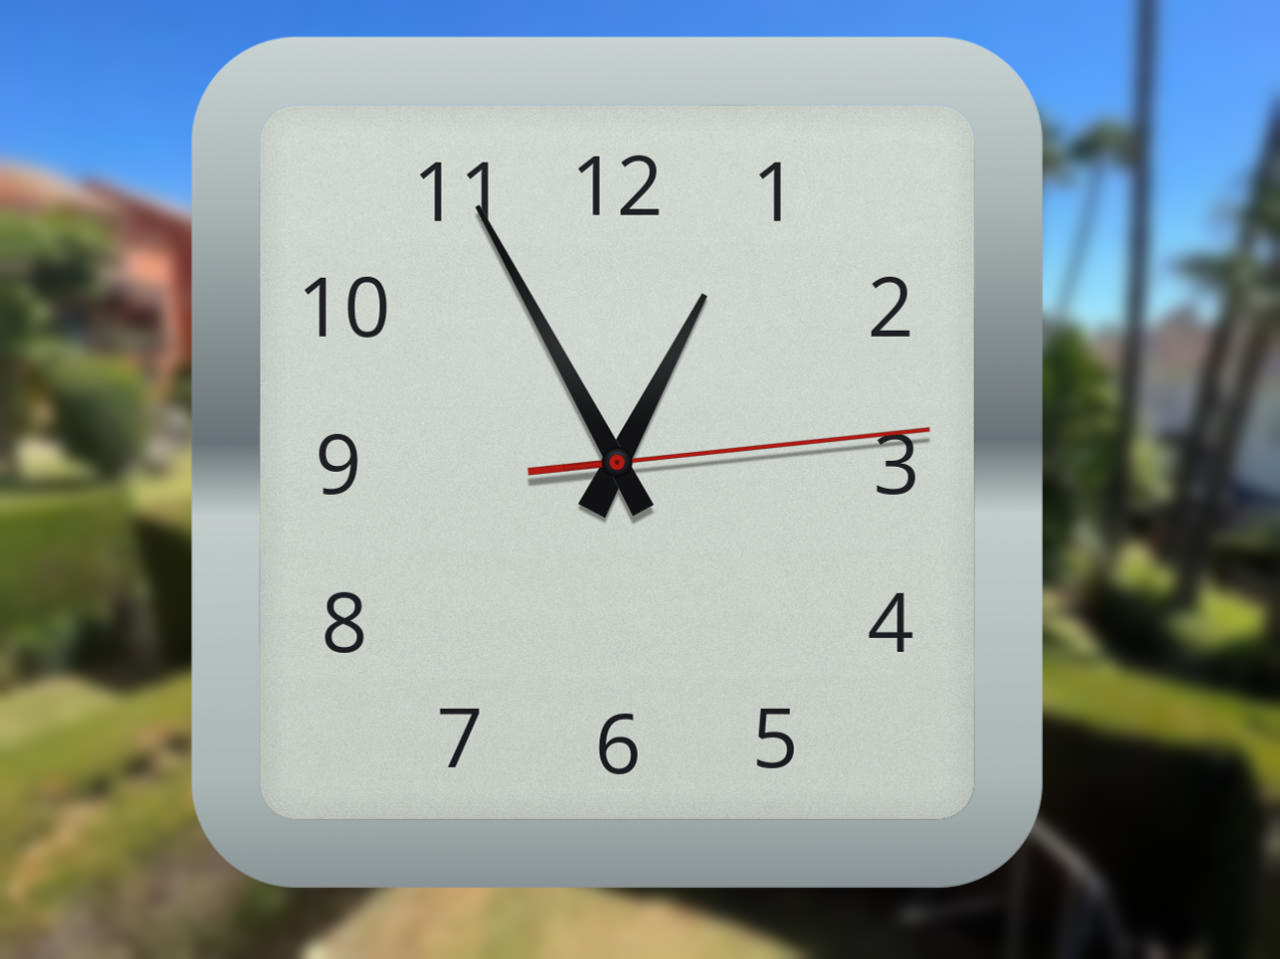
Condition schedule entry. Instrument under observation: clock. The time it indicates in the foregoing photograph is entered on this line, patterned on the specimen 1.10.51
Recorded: 12.55.14
